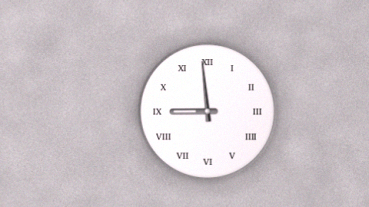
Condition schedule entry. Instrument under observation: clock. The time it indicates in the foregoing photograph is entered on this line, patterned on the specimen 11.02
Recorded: 8.59
